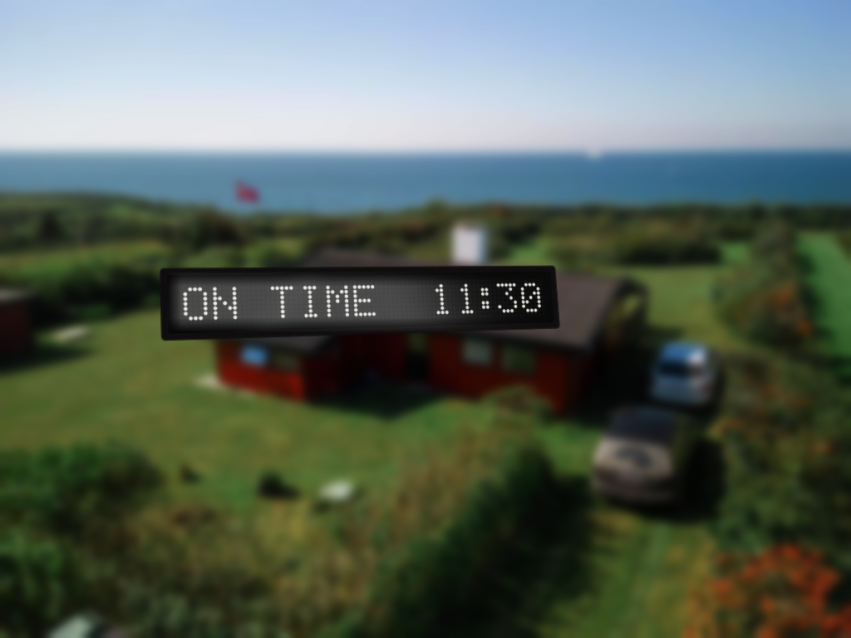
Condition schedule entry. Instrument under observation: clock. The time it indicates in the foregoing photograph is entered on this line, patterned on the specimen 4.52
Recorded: 11.30
